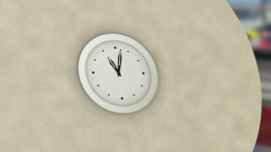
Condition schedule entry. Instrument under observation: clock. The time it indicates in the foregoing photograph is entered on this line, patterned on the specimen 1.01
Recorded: 11.02
